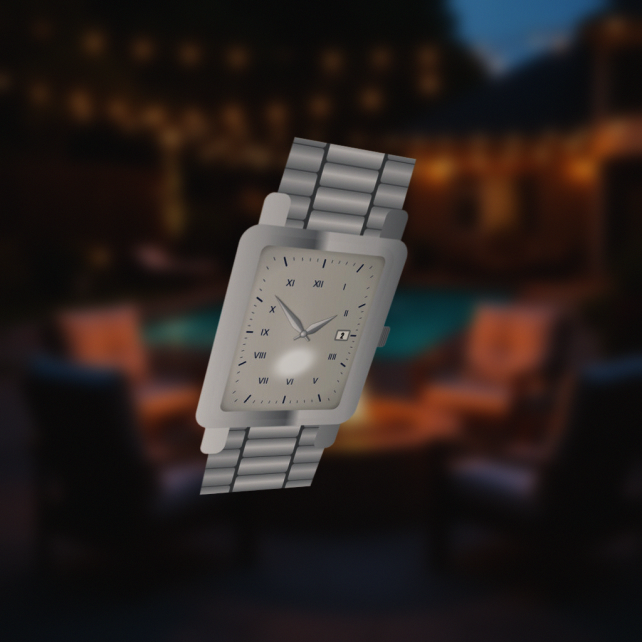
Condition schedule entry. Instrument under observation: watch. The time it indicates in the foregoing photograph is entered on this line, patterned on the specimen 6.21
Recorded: 1.52
